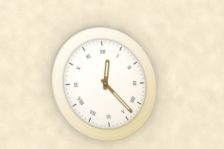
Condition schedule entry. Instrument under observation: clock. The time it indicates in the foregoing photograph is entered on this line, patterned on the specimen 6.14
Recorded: 12.23
